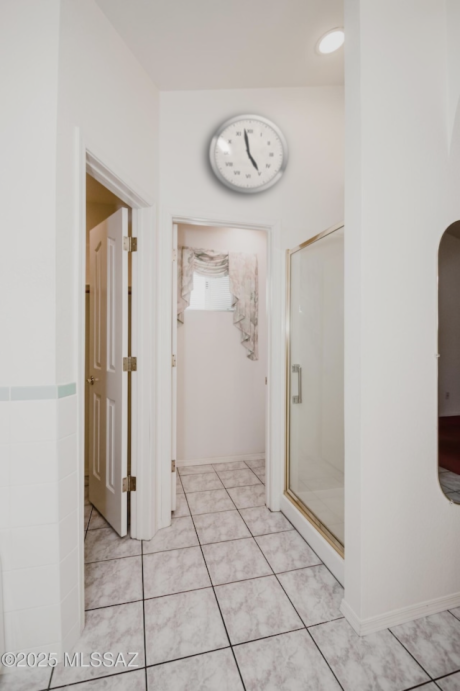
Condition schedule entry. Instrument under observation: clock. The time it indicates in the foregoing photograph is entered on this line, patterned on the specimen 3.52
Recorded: 4.58
